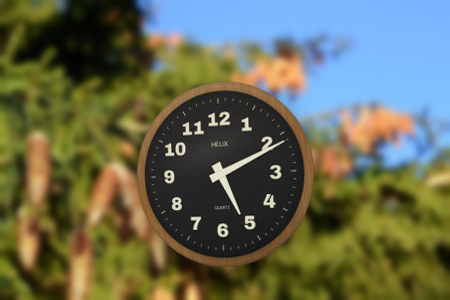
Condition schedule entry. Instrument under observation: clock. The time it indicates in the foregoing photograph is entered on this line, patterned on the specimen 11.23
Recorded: 5.11
